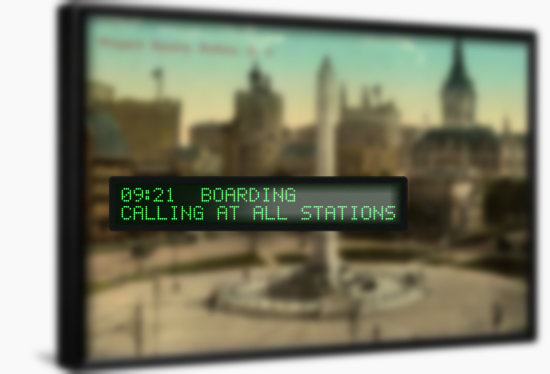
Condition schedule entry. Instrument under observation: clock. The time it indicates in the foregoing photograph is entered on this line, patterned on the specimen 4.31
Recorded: 9.21
